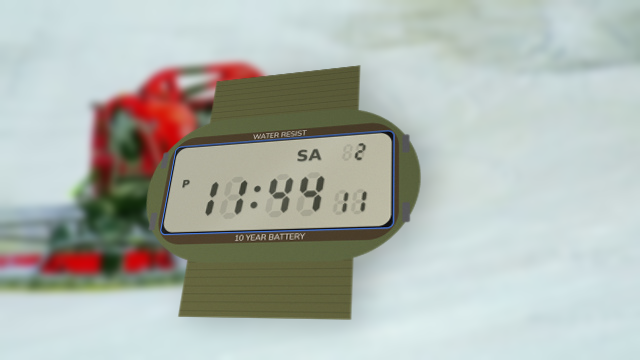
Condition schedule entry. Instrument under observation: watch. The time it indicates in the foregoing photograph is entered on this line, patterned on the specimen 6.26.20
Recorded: 11.44.11
